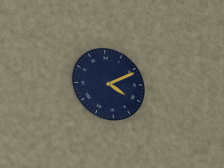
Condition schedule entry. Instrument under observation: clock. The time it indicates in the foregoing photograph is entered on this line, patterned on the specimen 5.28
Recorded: 4.11
